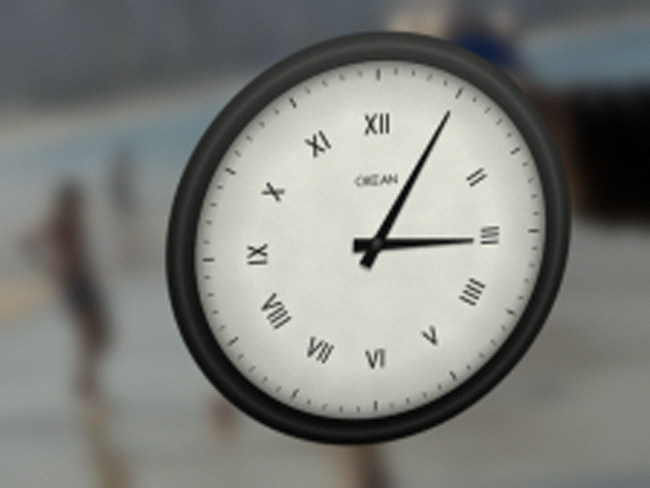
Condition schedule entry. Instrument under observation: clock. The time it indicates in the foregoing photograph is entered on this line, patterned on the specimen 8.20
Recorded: 3.05
